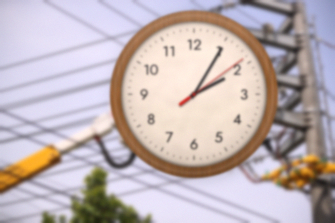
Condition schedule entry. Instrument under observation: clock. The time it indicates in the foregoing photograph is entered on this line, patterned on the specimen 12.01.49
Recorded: 2.05.09
